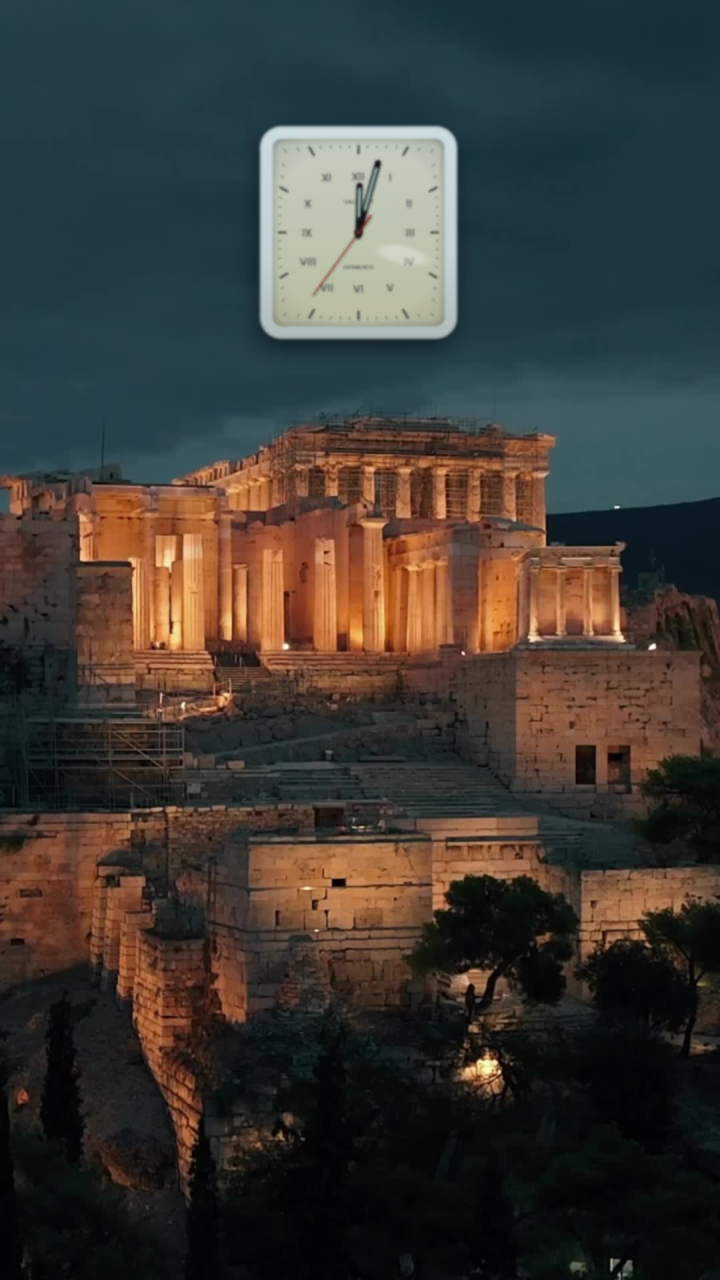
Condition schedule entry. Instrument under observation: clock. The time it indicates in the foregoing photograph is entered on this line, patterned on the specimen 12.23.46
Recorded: 12.02.36
